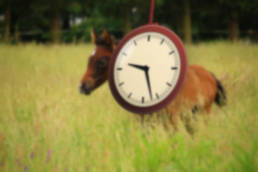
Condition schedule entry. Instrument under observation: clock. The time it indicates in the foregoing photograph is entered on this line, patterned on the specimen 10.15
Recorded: 9.27
